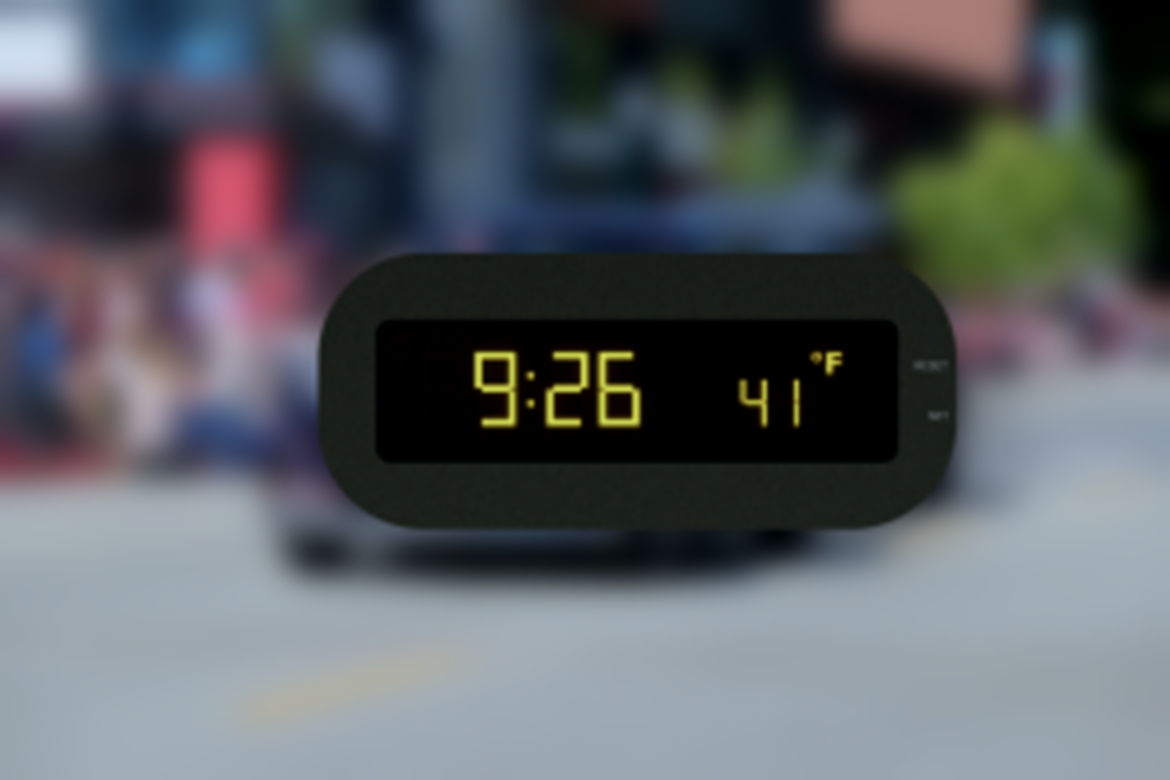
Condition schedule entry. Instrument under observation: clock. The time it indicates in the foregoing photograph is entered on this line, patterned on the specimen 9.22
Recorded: 9.26
